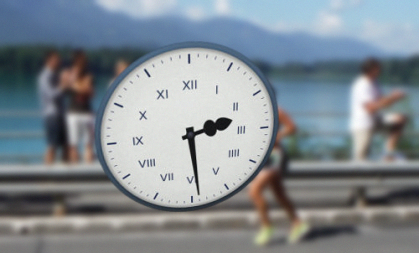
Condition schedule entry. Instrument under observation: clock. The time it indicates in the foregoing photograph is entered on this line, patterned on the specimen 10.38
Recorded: 2.29
